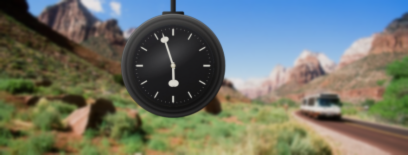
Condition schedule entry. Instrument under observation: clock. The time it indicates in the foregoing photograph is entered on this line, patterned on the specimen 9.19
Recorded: 5.57
